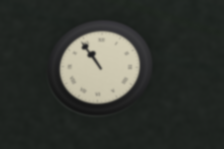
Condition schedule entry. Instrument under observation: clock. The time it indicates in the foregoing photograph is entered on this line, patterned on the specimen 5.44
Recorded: 10.54
